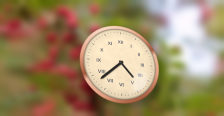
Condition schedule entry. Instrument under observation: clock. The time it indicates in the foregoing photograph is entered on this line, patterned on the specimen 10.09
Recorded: 4.38
